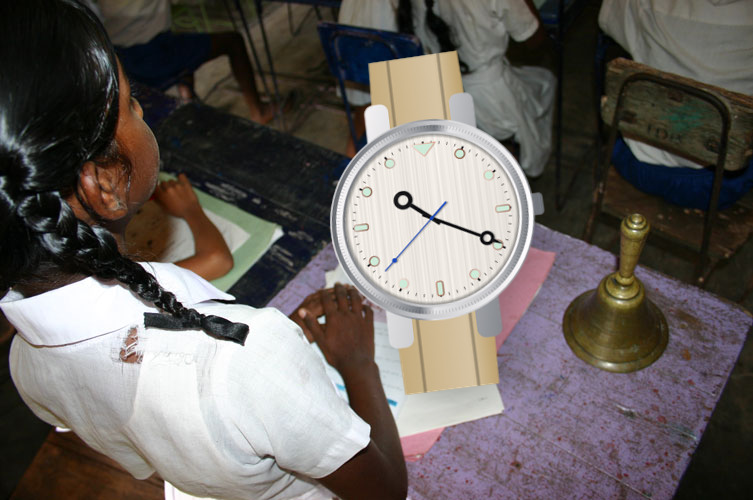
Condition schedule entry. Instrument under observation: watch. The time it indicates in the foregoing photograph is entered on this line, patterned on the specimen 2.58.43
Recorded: 10.19.38
